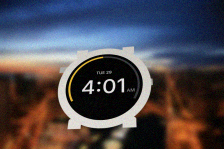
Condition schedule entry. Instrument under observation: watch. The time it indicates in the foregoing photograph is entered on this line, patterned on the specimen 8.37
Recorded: 4.01
